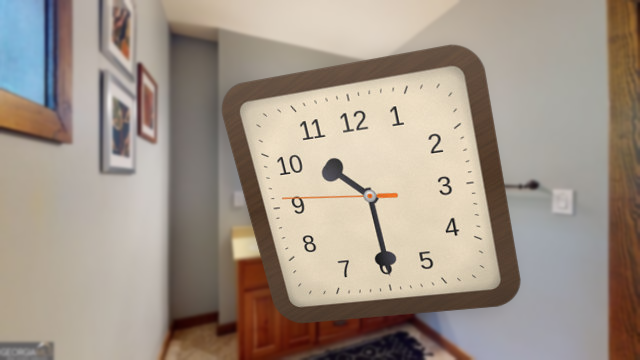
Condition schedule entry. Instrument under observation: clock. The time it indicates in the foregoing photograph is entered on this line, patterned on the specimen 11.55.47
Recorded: 10.29.46
